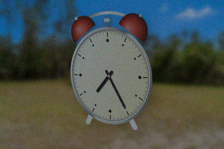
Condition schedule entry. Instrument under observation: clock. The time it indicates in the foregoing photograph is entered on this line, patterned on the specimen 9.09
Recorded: 7.25
